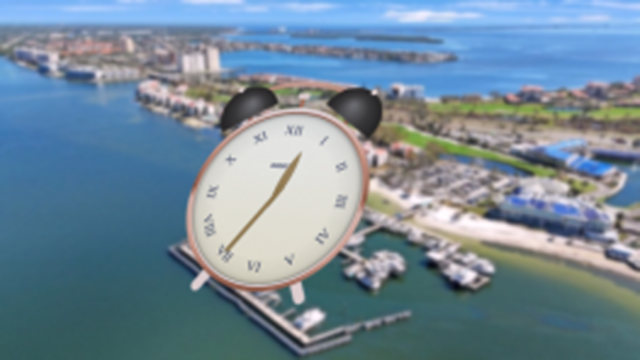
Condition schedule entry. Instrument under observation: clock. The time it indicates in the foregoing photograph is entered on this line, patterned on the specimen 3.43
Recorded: 12.35
